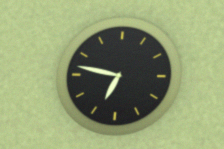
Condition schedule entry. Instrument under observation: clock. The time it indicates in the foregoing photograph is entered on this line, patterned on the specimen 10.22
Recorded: 6.47
